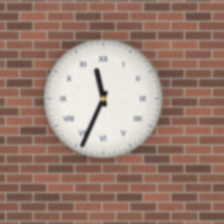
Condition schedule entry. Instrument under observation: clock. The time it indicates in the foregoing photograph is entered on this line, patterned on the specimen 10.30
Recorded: 11.34
